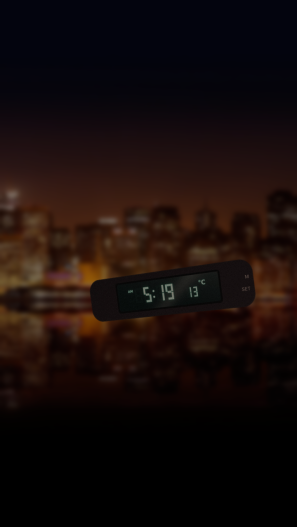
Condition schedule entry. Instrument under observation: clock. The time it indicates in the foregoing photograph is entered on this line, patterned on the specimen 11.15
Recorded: 5.19
